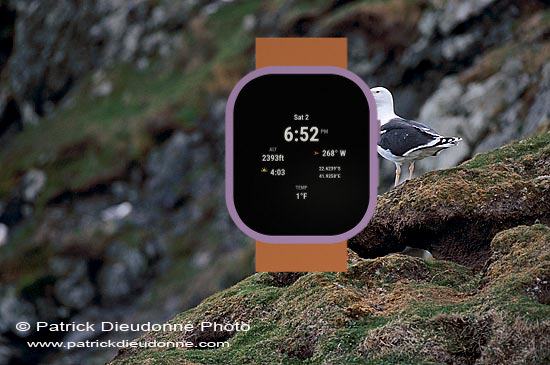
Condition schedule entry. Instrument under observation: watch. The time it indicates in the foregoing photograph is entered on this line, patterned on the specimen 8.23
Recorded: 6.52
